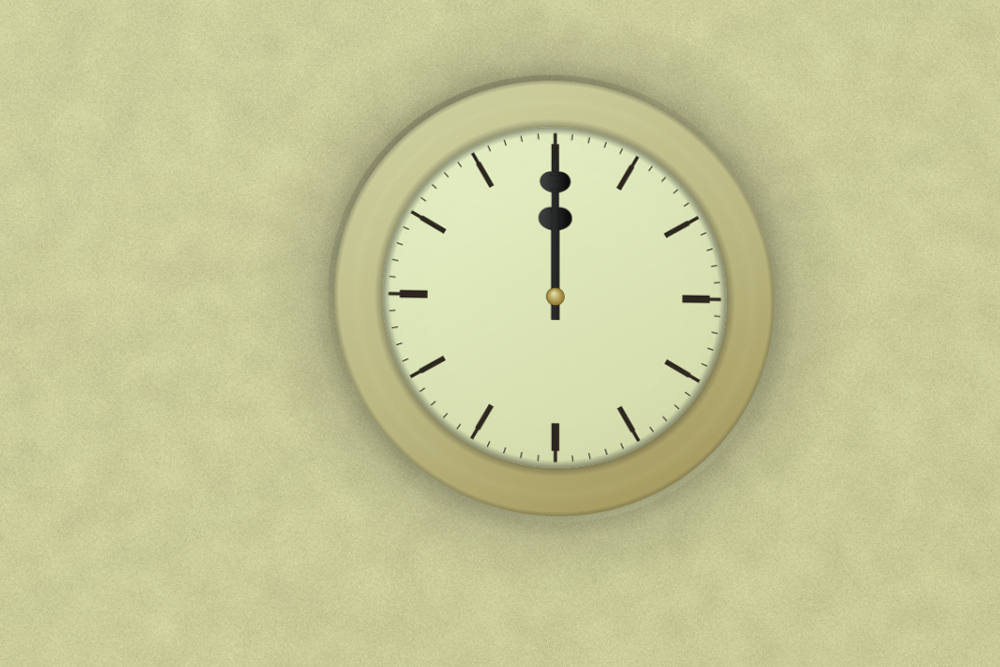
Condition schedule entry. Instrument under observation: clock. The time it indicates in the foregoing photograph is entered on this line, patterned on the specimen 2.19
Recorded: 12.00
